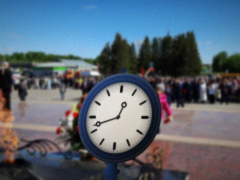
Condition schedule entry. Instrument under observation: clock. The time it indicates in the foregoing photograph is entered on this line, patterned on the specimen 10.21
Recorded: 12.42
